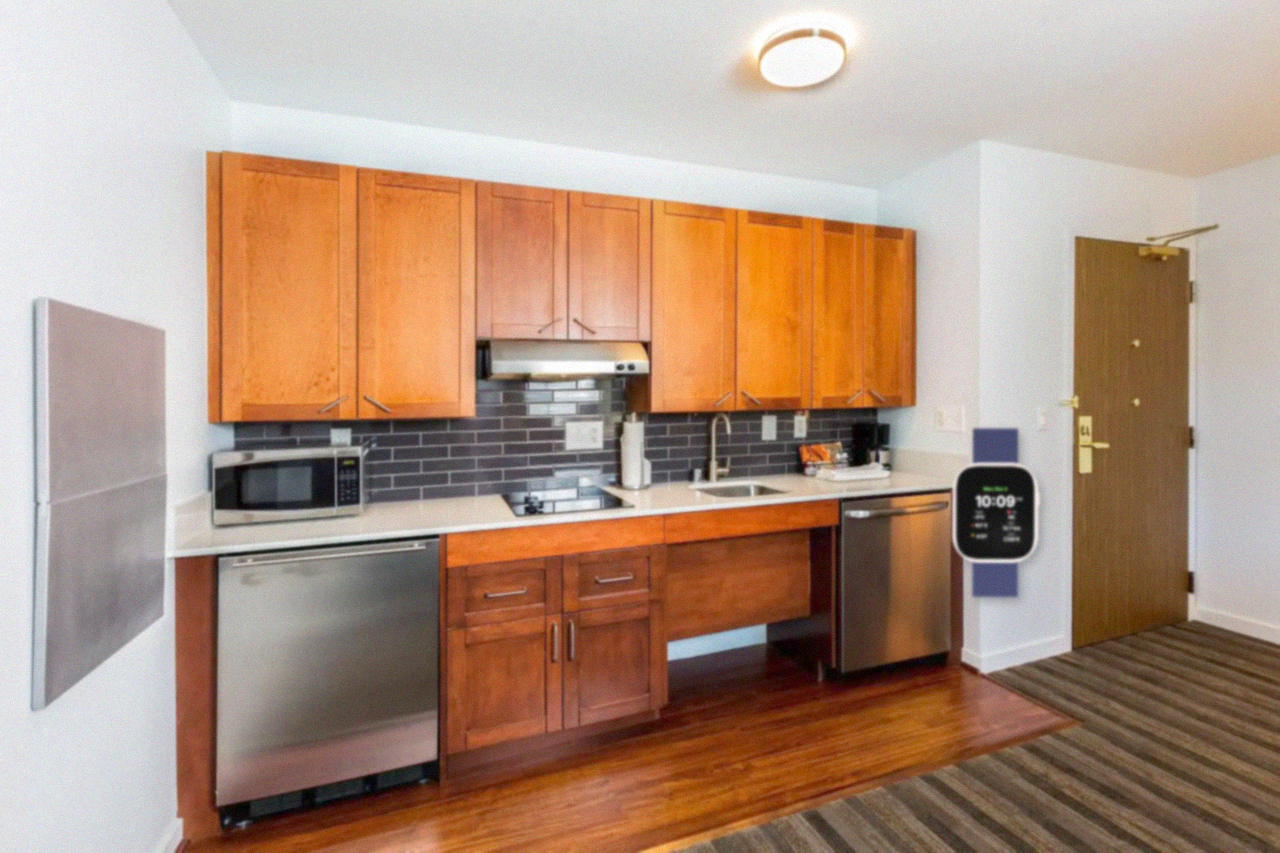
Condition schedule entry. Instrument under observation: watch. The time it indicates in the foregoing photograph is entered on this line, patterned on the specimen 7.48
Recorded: 10.09
